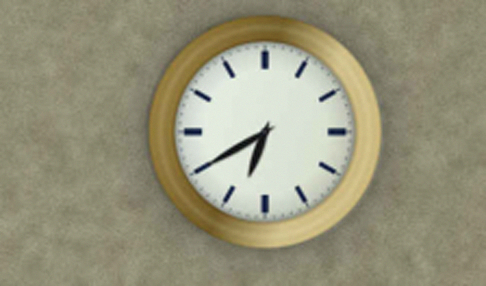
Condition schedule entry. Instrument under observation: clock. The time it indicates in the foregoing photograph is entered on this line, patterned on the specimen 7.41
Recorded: 6.40
